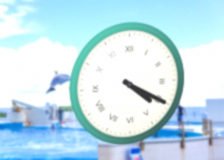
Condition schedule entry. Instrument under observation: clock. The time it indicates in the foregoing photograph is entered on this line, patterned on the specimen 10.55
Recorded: 4.20
